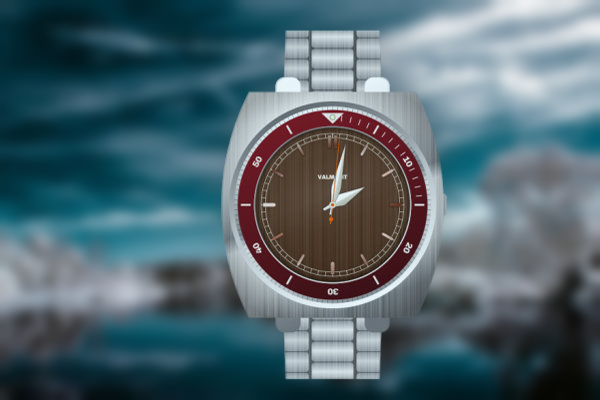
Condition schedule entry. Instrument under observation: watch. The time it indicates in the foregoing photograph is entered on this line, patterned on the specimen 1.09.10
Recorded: 2.02.01
